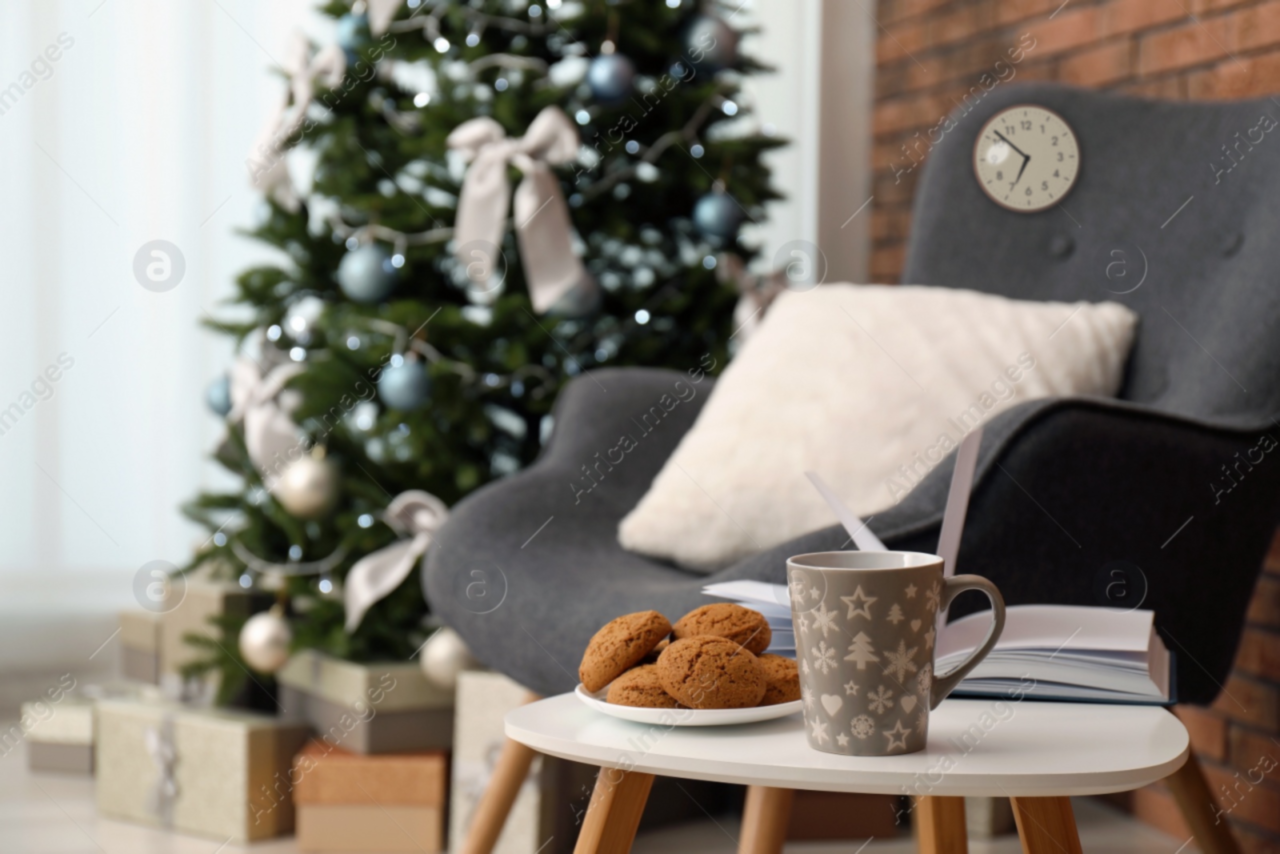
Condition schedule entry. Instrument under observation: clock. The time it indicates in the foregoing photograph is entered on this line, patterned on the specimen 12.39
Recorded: 6.52
